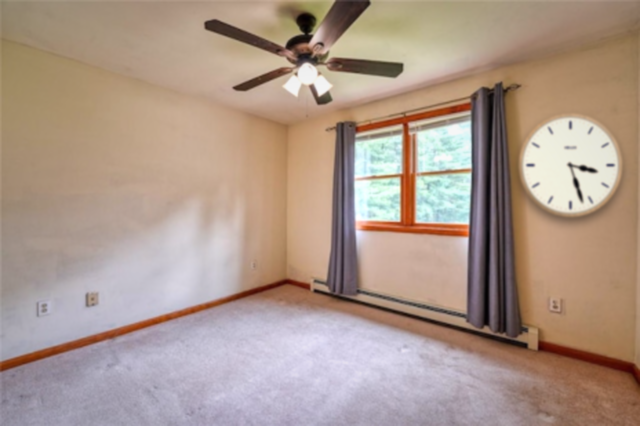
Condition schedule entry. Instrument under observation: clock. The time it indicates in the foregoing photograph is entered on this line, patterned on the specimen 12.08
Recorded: 3.27
